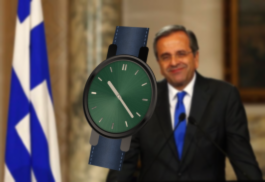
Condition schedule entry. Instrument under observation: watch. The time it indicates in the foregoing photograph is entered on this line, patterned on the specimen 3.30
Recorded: 10.22
